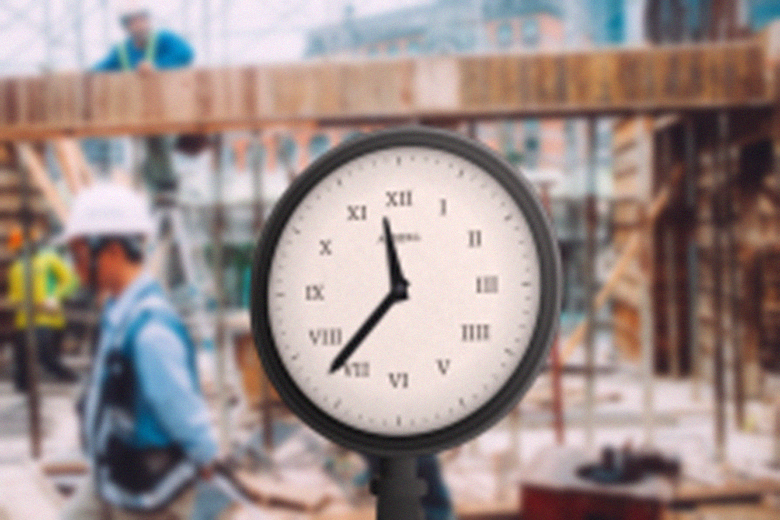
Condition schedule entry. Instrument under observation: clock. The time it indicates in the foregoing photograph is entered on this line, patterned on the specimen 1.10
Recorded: 11.37
